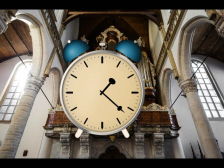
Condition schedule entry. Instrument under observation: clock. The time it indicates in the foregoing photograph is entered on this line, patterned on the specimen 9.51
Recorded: 1.22
